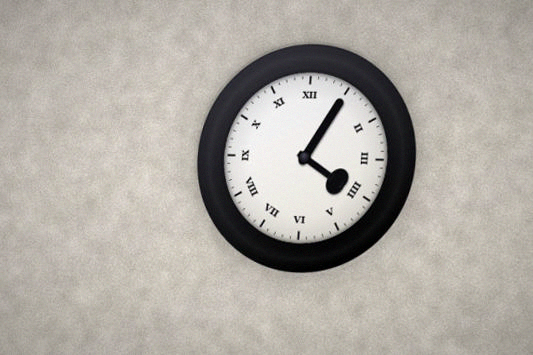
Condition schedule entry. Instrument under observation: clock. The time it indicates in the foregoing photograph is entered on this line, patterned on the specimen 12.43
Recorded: 4.05
